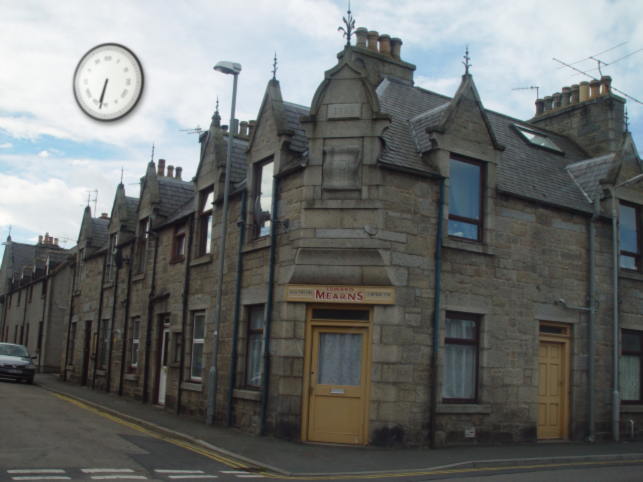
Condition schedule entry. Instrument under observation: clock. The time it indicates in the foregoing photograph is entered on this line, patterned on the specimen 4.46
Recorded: 6.32
